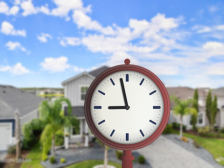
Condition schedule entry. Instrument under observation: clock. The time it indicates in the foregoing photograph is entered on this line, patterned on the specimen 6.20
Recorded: 8.58
